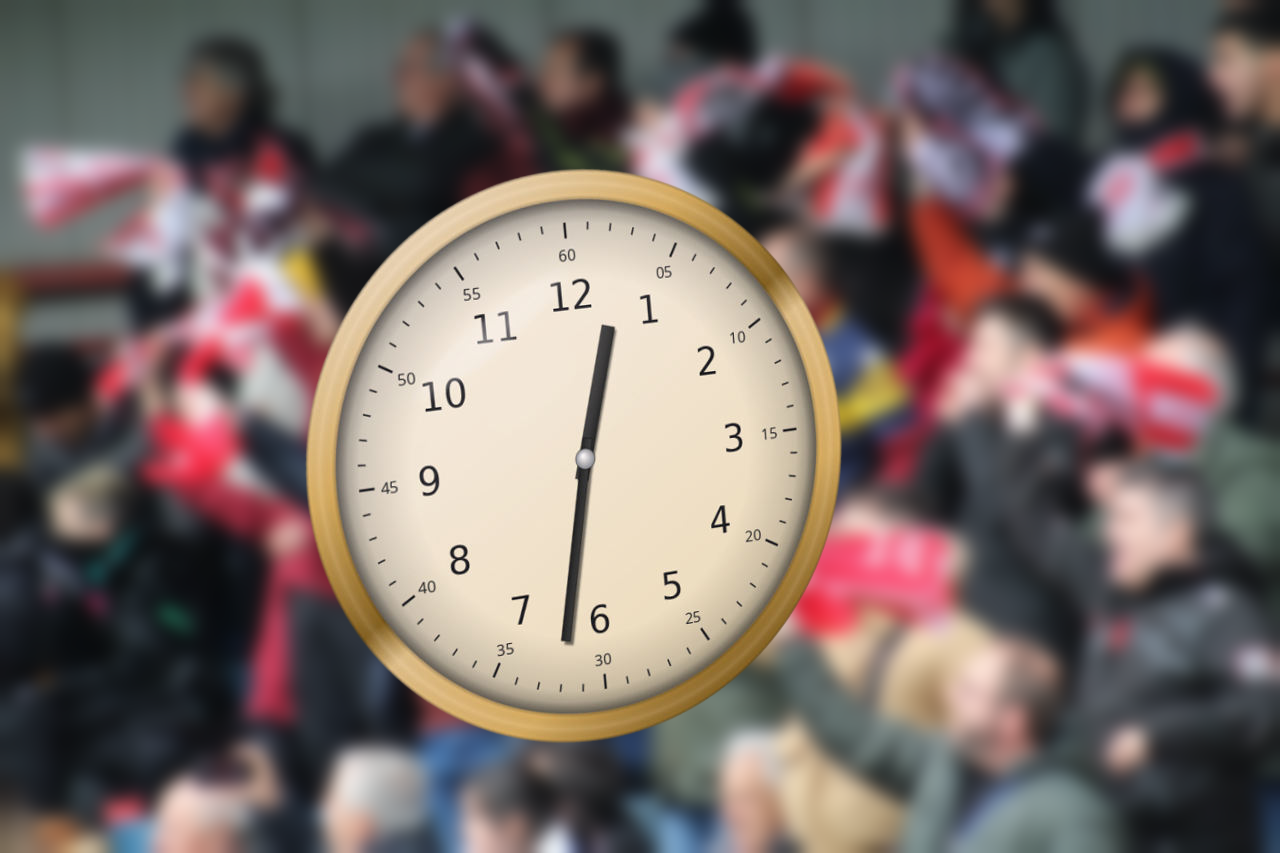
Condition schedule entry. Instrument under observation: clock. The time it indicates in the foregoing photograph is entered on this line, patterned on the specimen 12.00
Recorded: 12.32
